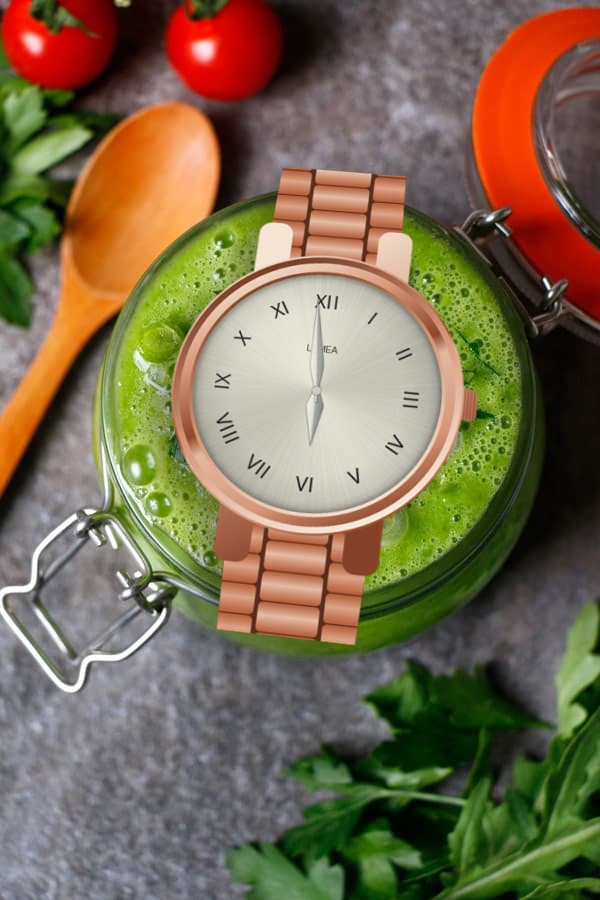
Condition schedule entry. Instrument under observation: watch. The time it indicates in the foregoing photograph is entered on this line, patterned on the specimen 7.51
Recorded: 5.59
